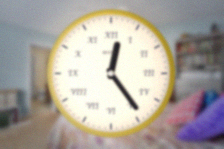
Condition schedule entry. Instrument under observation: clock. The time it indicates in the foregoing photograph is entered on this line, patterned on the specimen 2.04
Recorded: 12.24
